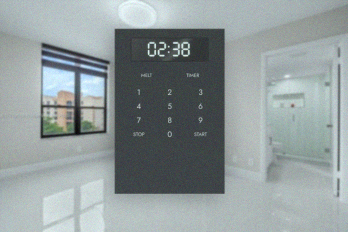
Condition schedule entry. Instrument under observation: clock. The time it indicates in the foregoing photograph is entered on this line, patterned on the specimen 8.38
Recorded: 2.38
